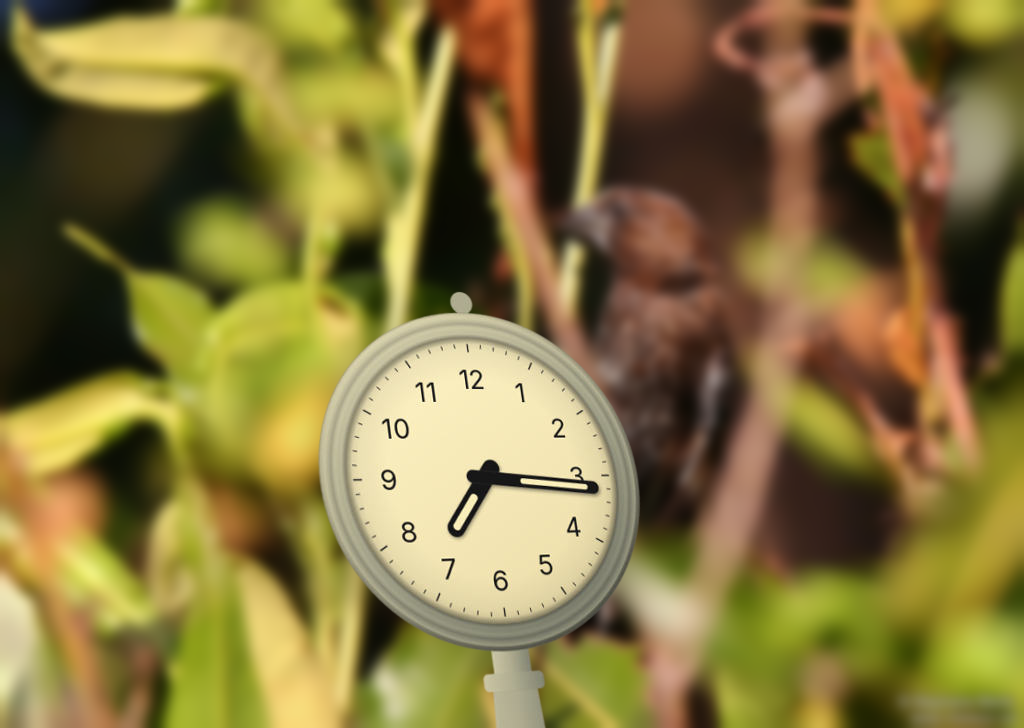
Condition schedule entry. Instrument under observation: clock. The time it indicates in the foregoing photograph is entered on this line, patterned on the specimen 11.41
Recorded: 7.16
